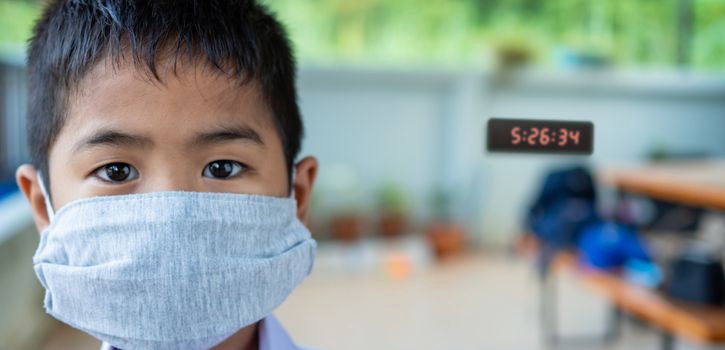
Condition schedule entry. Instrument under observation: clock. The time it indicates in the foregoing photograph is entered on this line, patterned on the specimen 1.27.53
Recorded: 5.26.34
